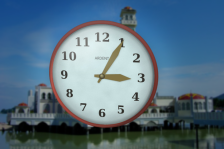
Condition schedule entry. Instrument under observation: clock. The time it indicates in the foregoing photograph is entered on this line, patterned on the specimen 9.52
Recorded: 3.05
